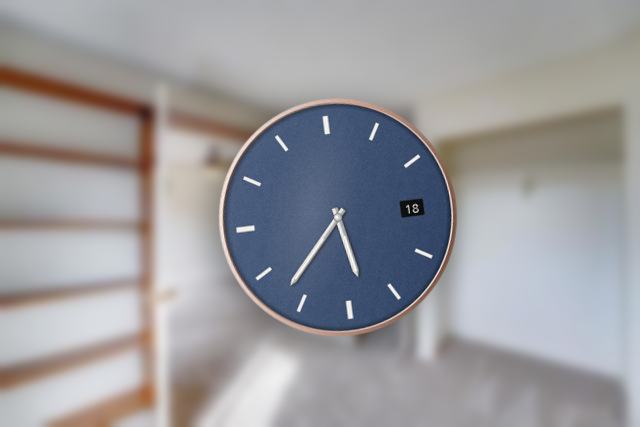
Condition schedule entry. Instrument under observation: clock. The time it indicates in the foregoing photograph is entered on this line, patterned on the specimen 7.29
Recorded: 5.37
